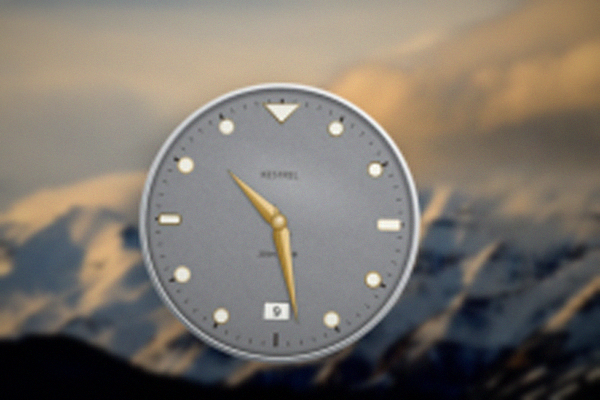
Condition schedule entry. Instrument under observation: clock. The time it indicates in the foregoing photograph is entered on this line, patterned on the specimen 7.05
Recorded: 10.28
